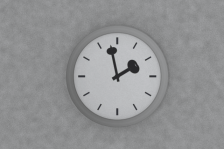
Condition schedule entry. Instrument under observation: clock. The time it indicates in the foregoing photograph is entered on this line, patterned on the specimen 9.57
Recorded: 1.58
